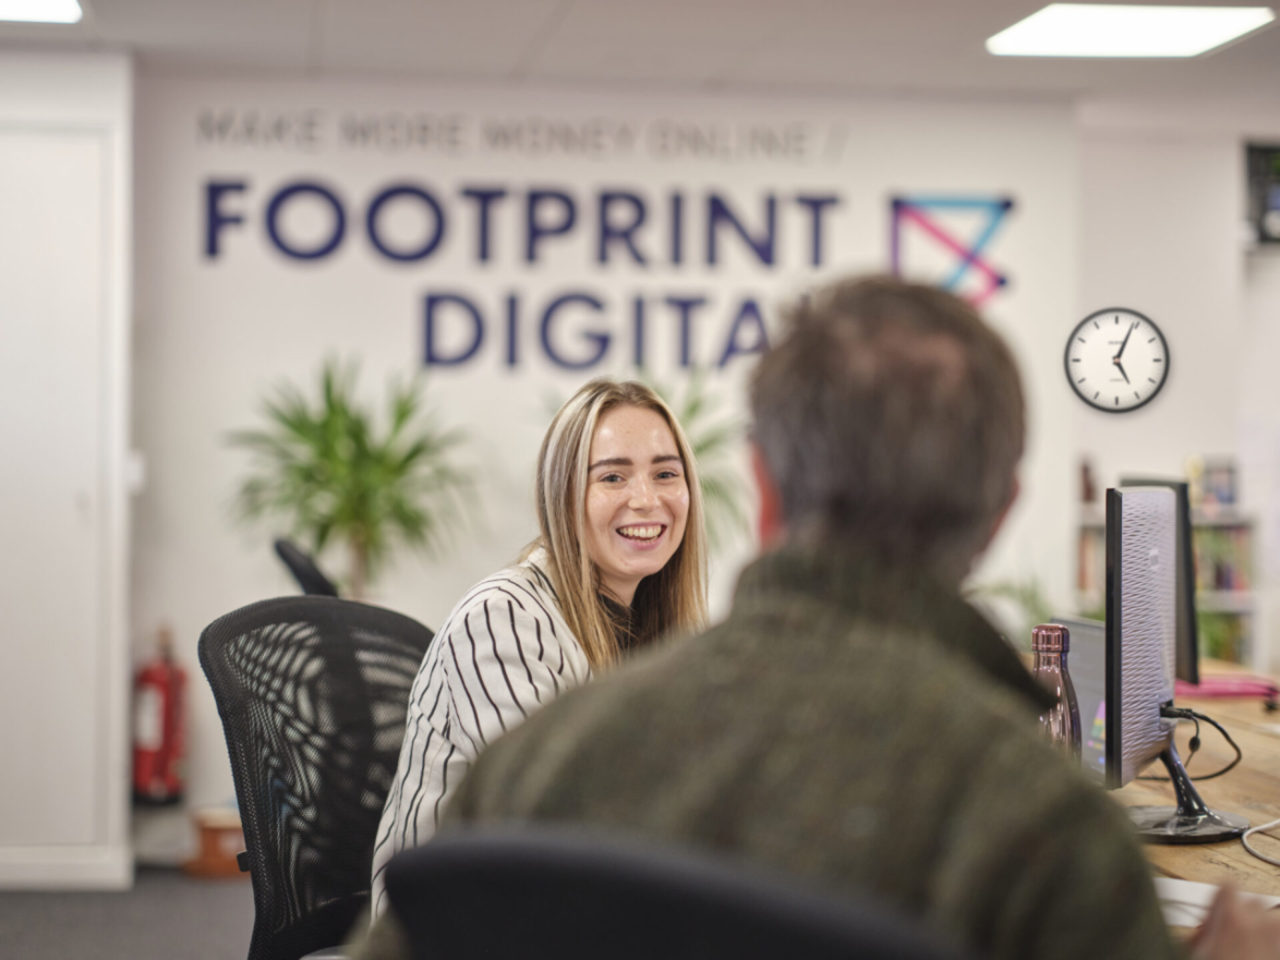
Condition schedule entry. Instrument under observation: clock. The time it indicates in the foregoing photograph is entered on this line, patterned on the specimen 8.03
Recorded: 5.04
